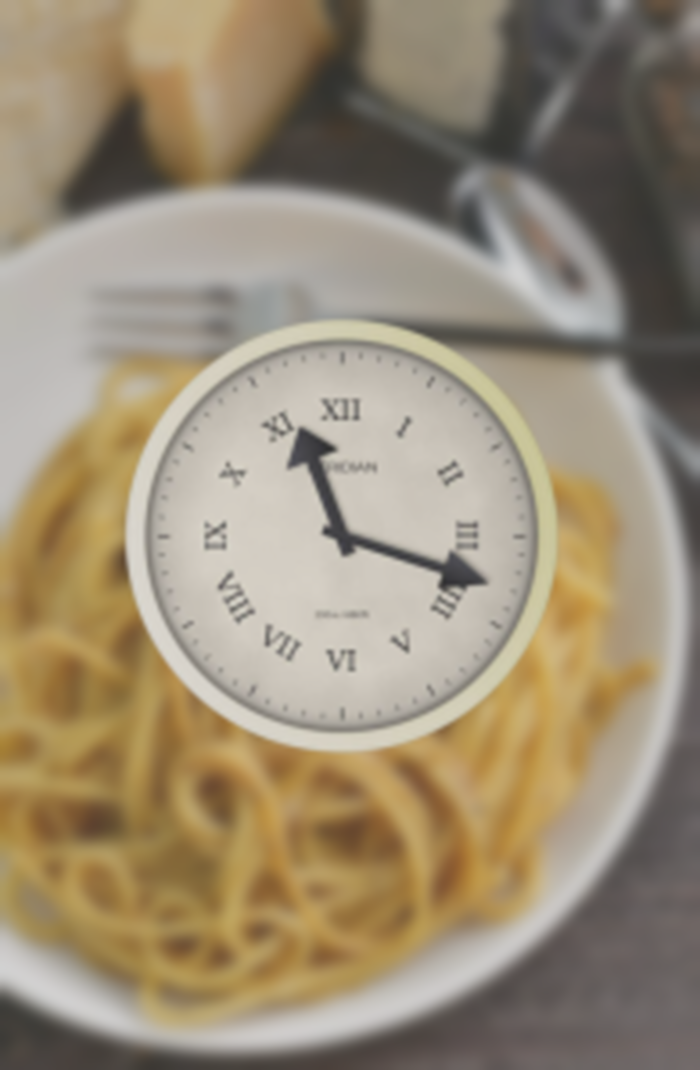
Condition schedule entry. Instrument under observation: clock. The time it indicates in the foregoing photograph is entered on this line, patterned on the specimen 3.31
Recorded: 11.18
